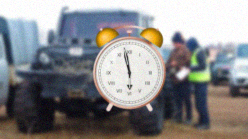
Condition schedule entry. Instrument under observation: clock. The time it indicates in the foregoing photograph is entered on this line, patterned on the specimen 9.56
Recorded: 5.58
